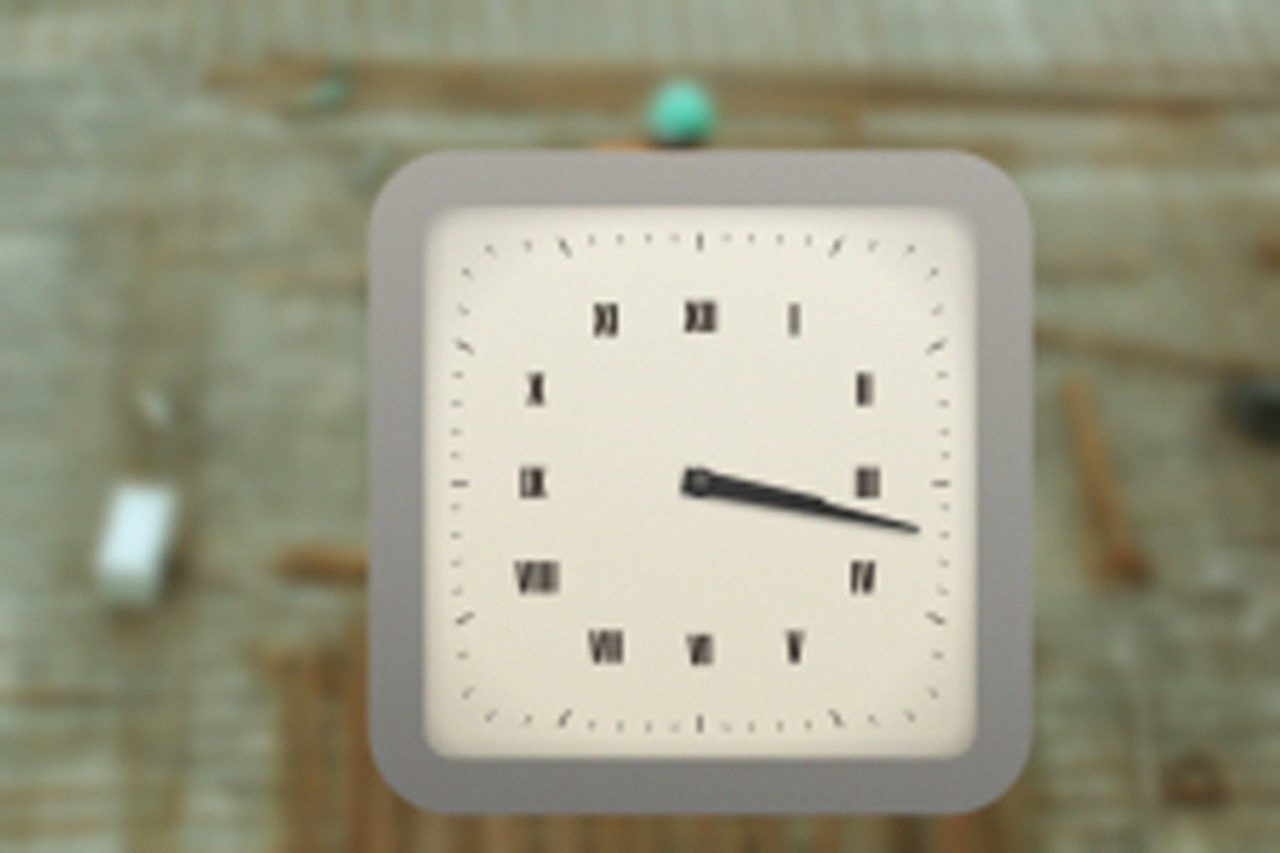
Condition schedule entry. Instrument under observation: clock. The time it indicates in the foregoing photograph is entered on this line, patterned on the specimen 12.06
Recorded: 3.17
